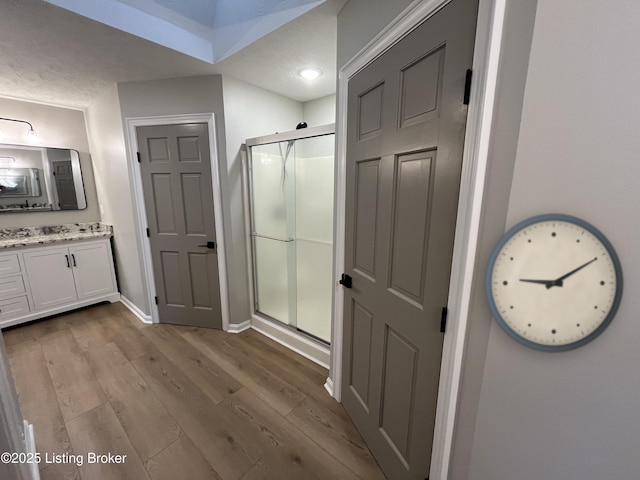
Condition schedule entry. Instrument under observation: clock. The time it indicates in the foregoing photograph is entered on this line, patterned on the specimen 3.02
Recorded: 9.10
